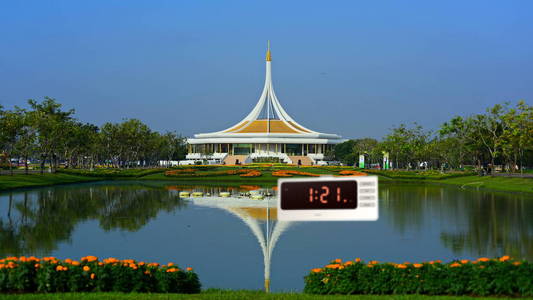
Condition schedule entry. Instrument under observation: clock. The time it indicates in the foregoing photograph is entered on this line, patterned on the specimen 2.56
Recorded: 1.21
